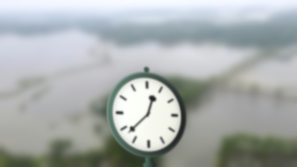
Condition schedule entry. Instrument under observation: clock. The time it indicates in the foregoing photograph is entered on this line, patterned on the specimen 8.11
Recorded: 12.38
